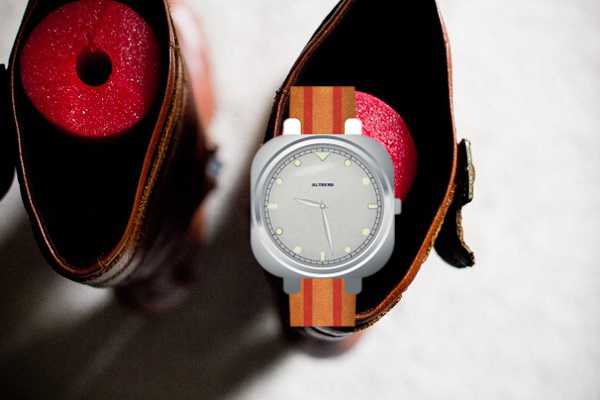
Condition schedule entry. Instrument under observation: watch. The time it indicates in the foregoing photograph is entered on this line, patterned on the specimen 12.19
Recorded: 9.28
